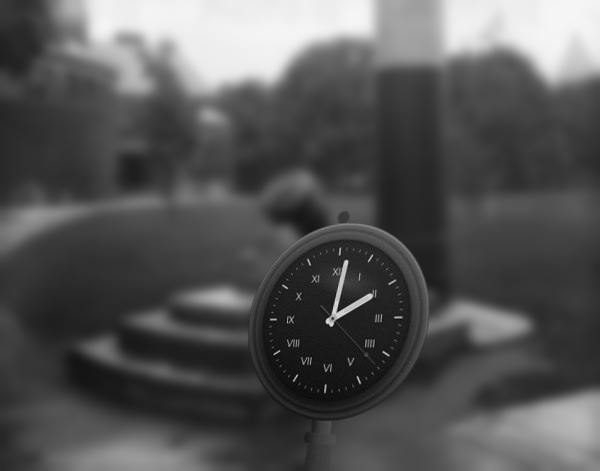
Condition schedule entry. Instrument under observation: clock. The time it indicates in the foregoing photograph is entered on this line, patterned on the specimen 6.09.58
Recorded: 2.01.22
